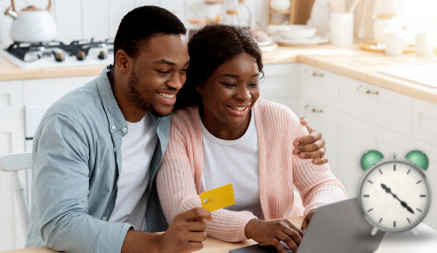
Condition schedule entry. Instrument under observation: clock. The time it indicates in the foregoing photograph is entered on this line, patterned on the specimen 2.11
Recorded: 10.22
